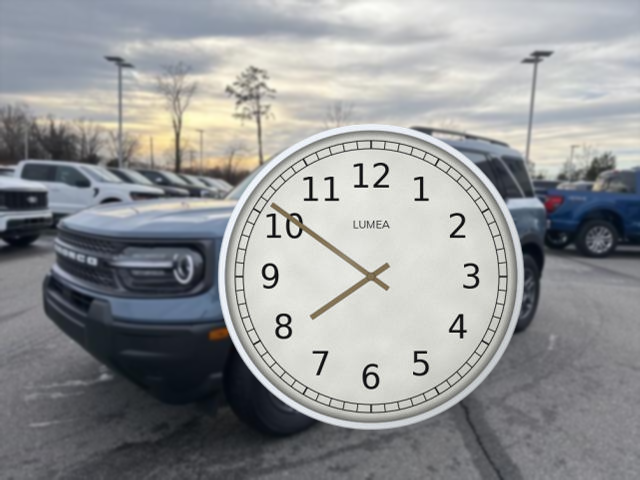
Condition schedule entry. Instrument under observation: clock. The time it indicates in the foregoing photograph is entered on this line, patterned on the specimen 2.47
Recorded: 7.51
